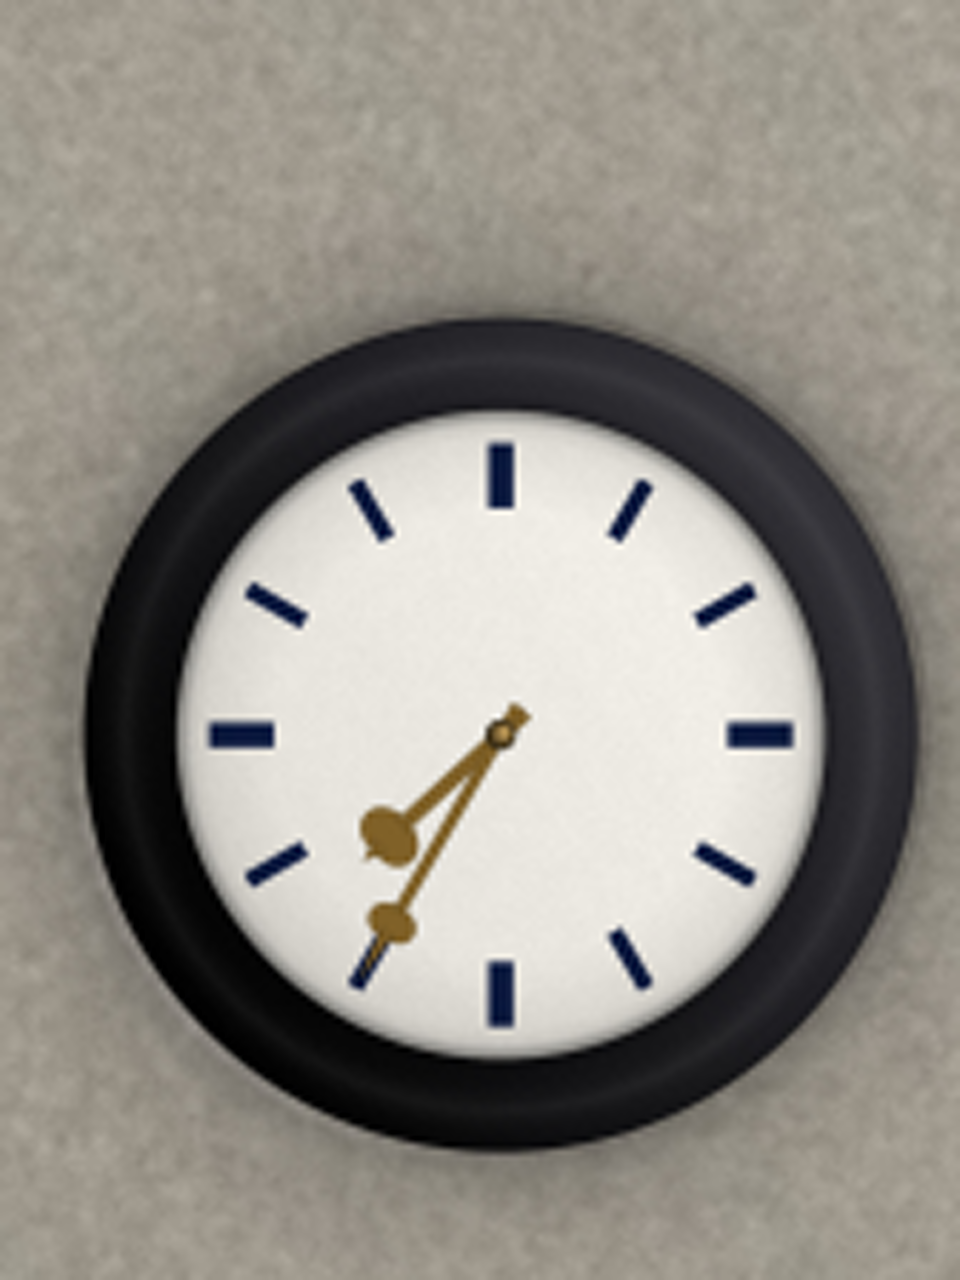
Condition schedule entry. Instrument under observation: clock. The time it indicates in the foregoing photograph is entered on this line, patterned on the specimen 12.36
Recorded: 7.35
